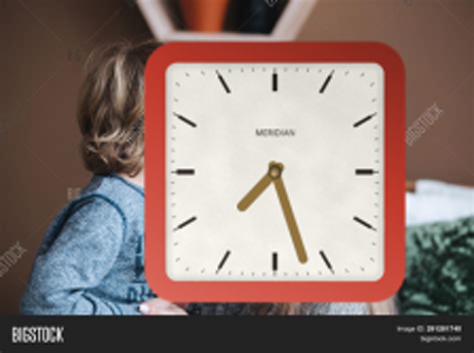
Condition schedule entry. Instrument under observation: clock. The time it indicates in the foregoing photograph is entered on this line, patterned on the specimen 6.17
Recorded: 7.27
